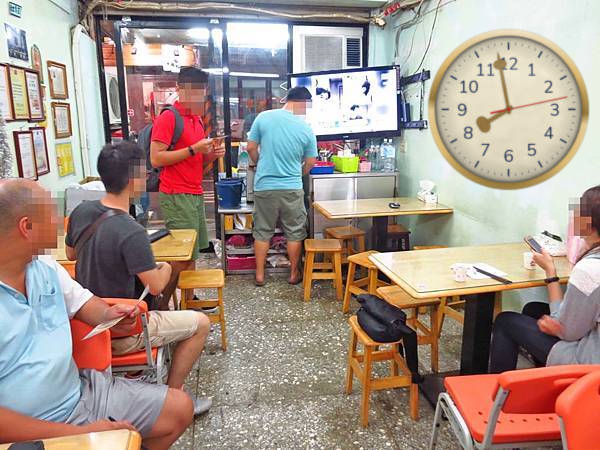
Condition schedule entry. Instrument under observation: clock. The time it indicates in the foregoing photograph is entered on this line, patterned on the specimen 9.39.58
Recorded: 7.58.13
